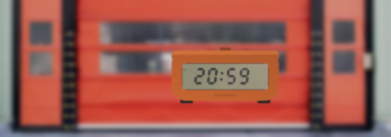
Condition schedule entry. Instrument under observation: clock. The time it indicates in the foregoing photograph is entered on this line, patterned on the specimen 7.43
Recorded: 20.59
